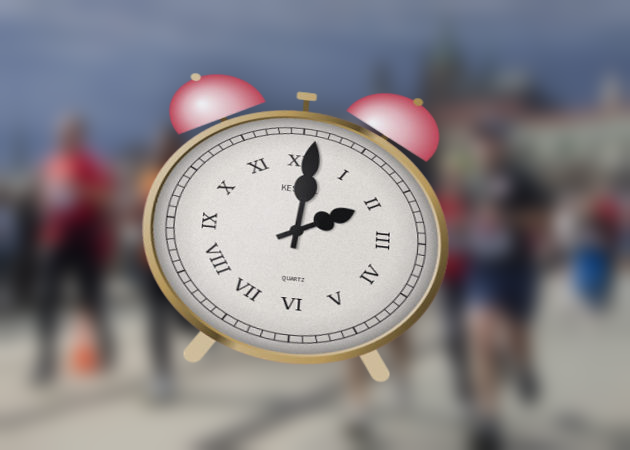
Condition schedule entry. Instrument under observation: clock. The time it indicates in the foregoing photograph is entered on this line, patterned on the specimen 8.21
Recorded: 2.01
